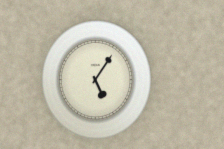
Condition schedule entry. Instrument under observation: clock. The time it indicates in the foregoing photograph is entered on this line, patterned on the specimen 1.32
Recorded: 5.06
